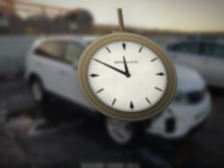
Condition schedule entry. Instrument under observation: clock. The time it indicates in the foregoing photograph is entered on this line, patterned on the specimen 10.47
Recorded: 11.50
